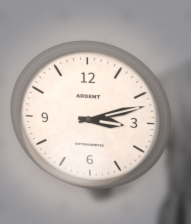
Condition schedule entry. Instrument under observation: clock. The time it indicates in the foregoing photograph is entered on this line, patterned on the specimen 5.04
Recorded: 3.12
